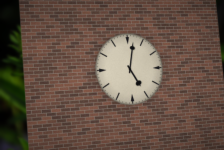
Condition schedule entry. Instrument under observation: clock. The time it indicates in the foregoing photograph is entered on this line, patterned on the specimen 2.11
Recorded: 5.02
